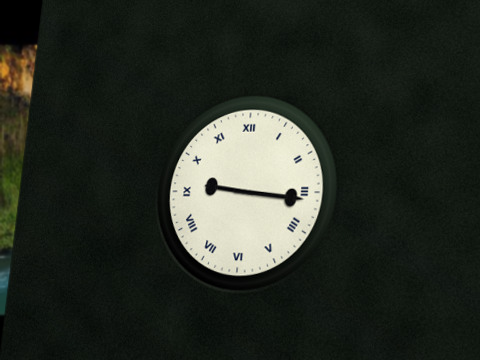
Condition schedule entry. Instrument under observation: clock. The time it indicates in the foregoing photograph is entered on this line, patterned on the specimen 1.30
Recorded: 9.16
